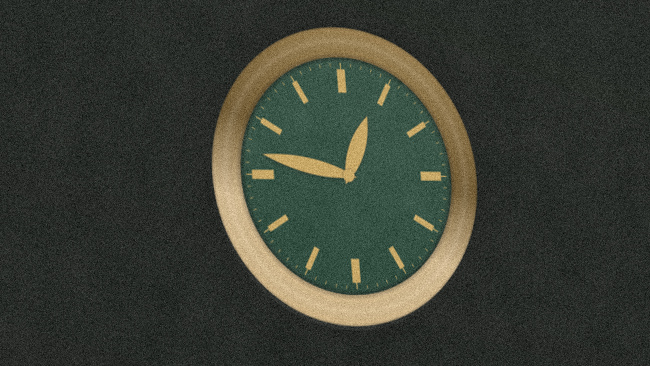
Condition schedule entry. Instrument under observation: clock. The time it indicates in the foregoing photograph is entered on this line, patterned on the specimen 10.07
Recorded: 12.47
